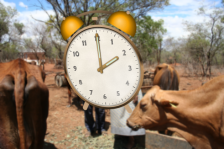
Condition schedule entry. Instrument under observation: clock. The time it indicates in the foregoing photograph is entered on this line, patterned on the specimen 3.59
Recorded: 2.00
